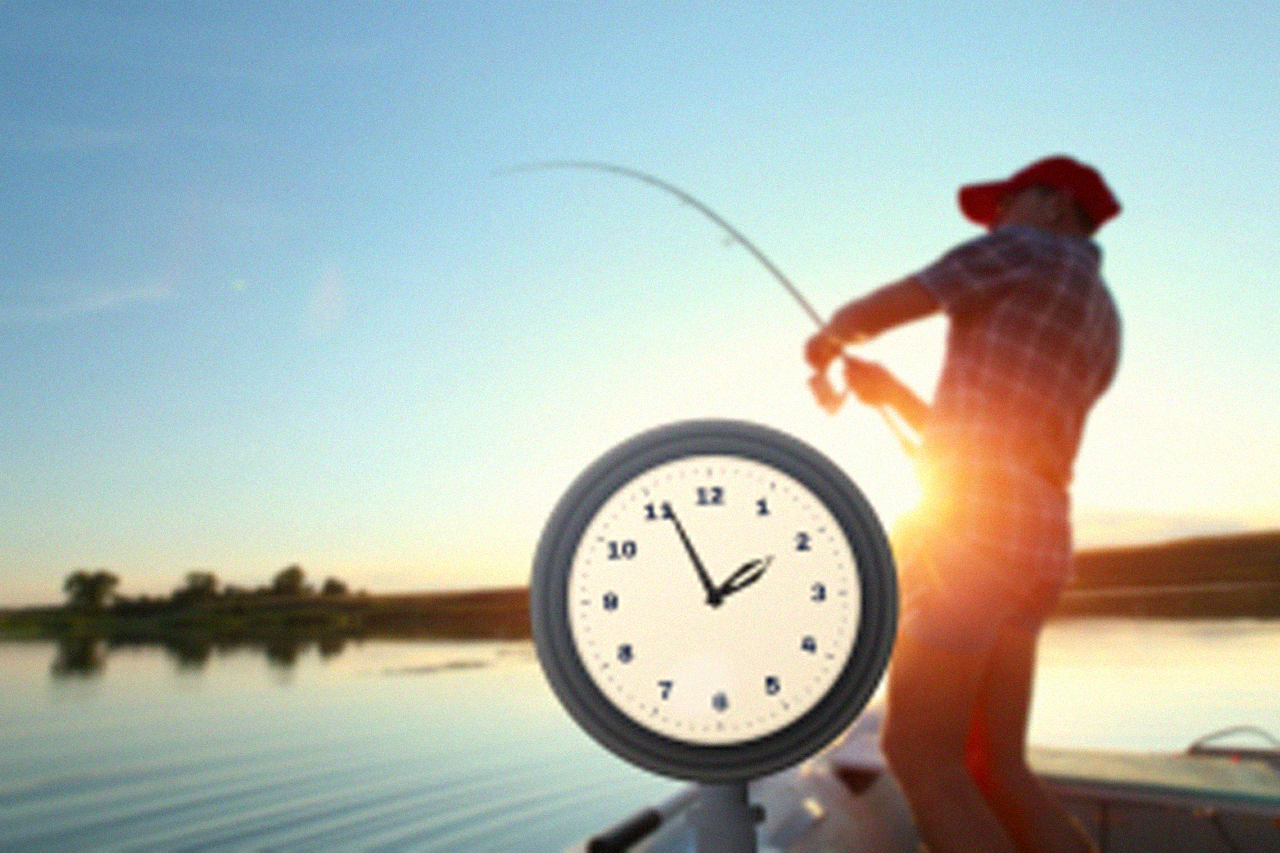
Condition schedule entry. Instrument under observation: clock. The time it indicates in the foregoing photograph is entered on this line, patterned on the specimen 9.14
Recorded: 1.56
